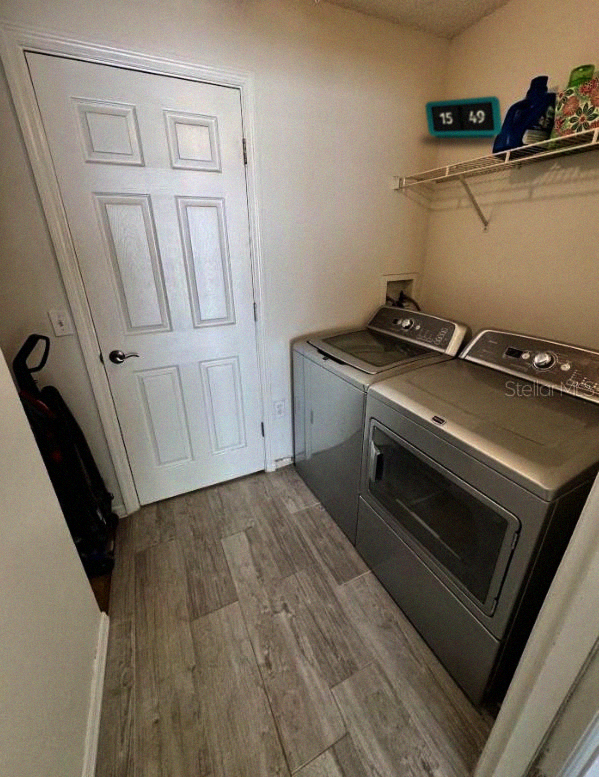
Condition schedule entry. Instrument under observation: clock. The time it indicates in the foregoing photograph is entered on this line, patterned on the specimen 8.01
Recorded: 15.49
